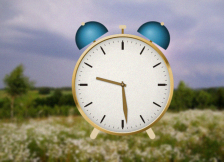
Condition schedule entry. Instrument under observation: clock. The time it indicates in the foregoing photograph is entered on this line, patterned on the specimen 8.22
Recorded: 9.29
